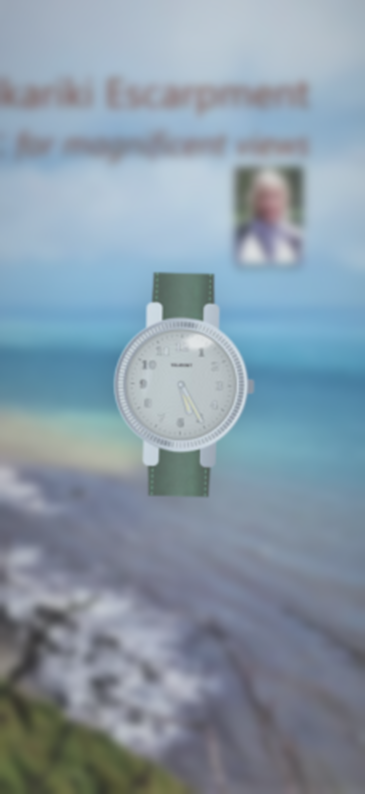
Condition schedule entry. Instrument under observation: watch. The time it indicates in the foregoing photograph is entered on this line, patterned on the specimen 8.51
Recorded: 5.25
